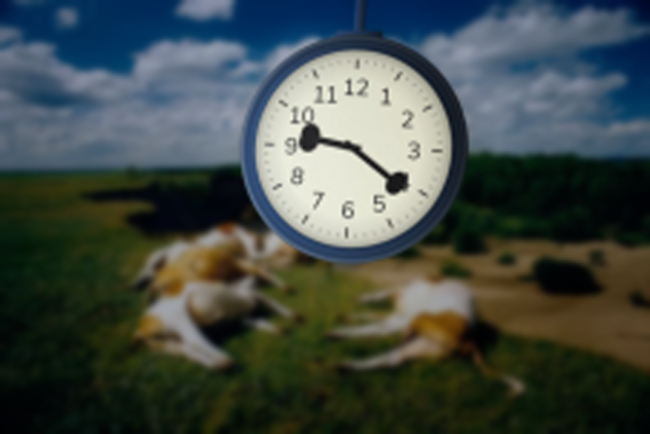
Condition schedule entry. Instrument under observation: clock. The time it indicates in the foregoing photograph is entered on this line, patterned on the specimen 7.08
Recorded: 9.21
